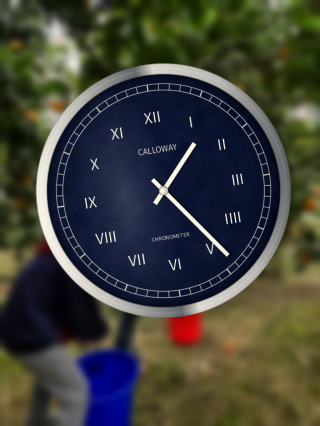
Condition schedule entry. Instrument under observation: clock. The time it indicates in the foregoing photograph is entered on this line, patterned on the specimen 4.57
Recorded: 1.24
